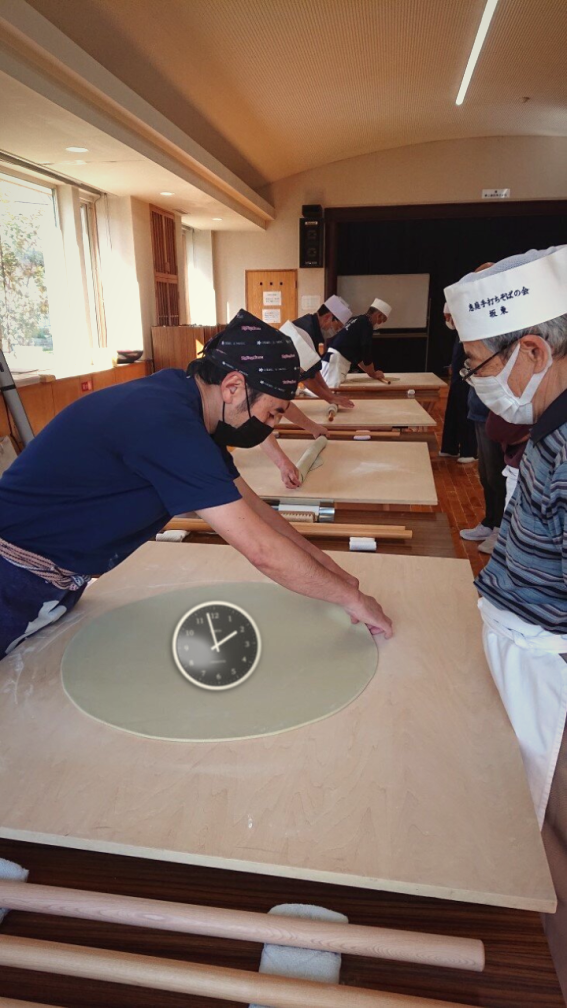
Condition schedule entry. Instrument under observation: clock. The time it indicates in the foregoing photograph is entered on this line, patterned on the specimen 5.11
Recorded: 1.58
